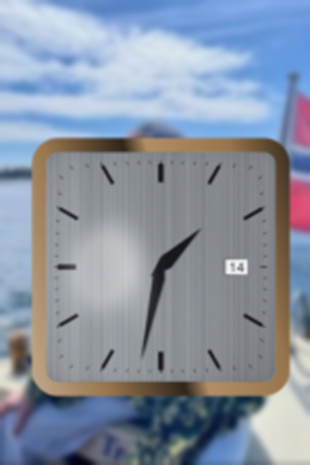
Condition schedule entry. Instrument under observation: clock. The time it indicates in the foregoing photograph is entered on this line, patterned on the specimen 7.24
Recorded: 1.32
